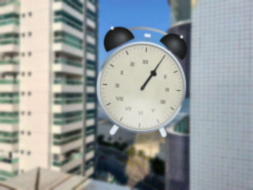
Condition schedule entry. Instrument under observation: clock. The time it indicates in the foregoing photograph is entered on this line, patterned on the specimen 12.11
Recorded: 1.05
